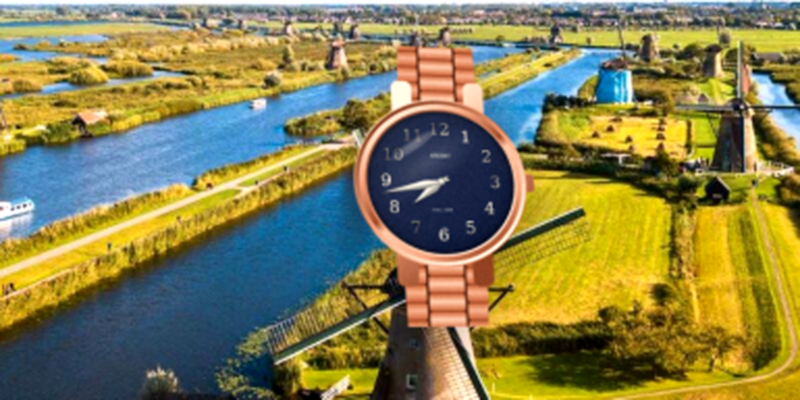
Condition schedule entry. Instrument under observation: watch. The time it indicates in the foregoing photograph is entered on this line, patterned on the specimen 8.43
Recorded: 7.43
